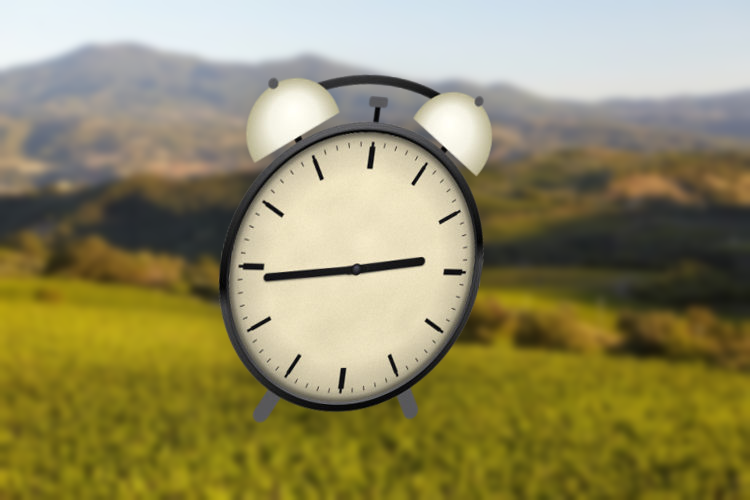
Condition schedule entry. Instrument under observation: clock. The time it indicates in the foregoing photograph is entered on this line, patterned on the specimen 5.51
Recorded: 2.44
